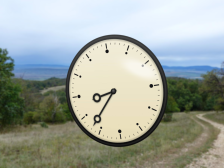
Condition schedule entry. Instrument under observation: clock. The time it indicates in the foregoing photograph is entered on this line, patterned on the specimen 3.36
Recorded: 8.37
